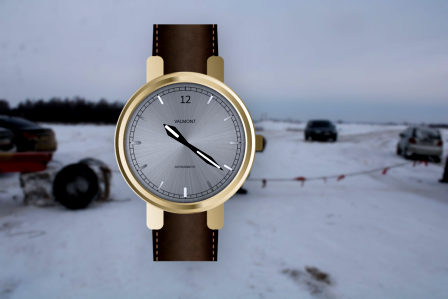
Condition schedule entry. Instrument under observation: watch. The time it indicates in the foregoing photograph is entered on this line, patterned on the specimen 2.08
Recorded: 10.21
